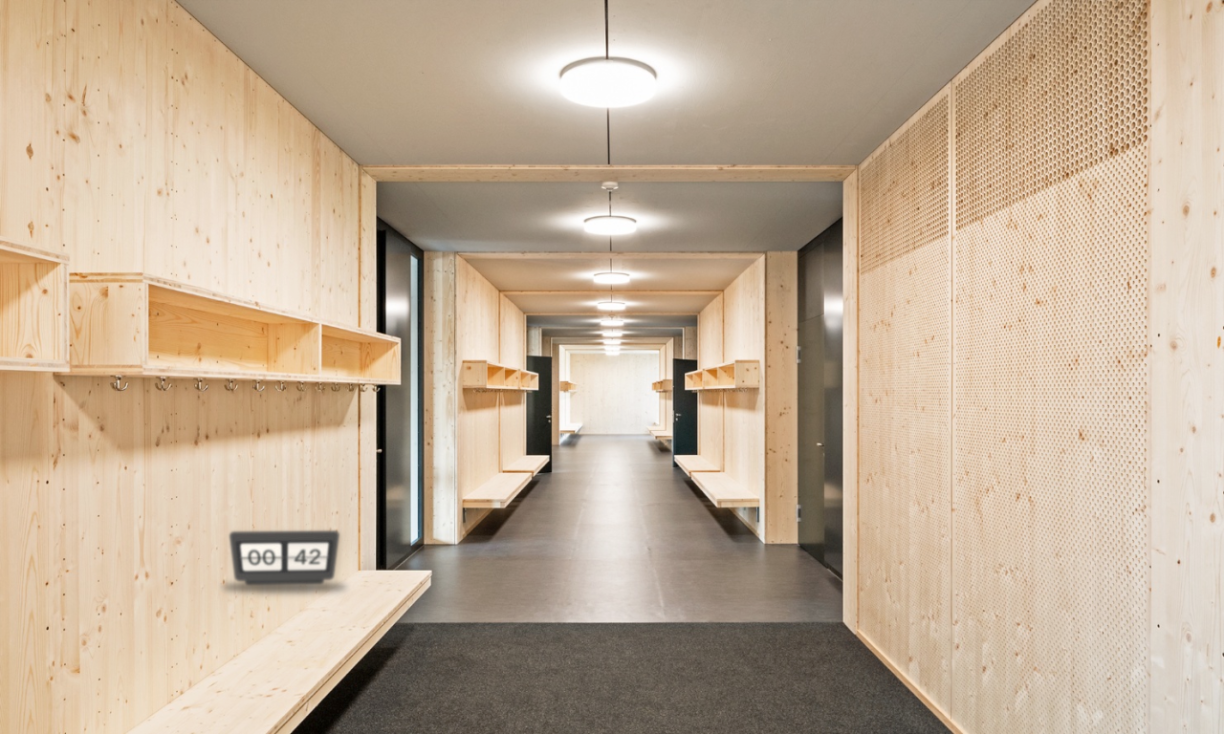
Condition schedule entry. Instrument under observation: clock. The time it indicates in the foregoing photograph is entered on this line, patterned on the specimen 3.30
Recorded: 0.42
